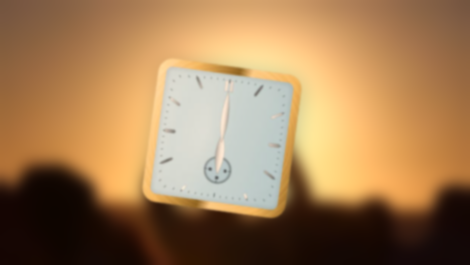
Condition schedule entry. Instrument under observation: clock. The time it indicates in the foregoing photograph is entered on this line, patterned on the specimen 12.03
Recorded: 6.00
